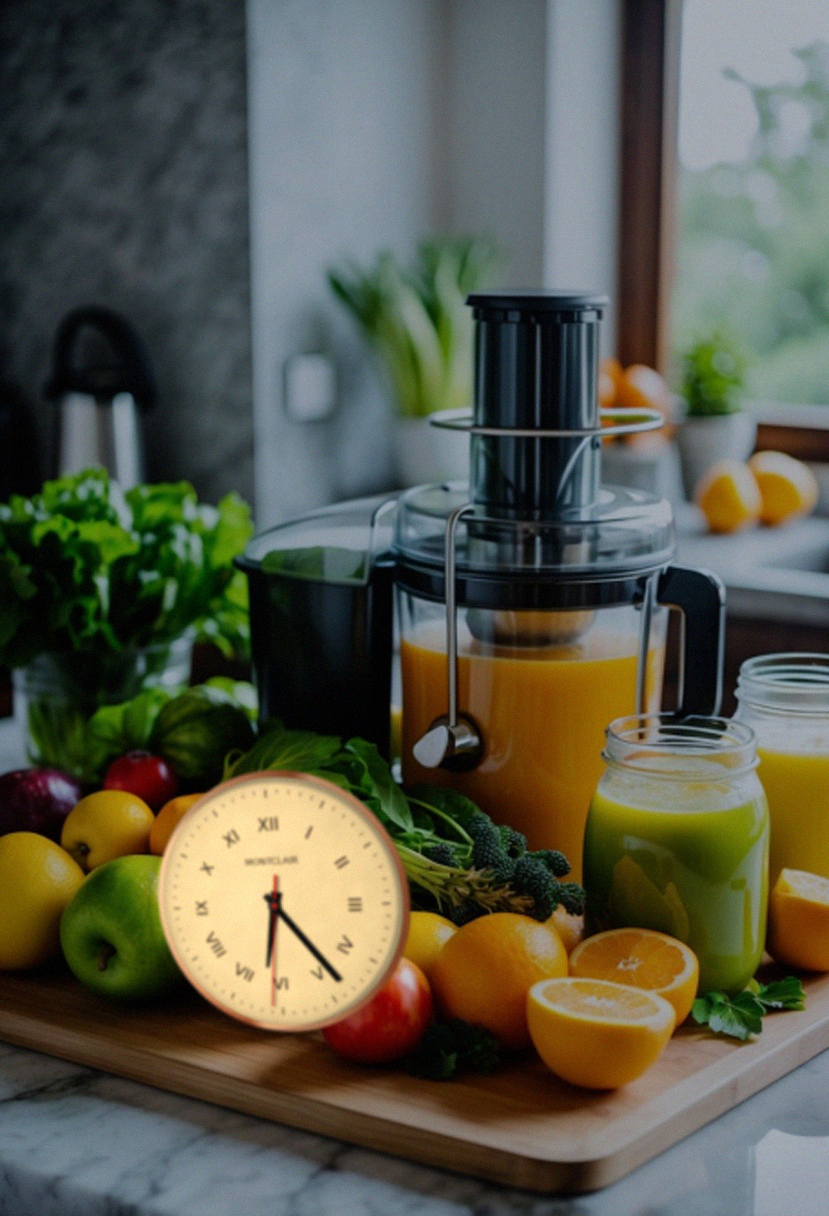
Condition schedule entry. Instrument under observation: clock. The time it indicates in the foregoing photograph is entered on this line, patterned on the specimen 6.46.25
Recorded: 6.23.31
